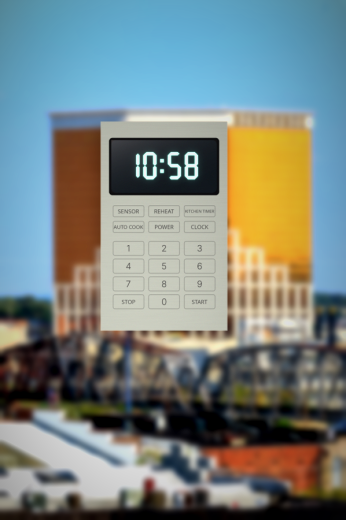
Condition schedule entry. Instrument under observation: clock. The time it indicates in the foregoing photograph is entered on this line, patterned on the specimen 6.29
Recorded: 10.58
